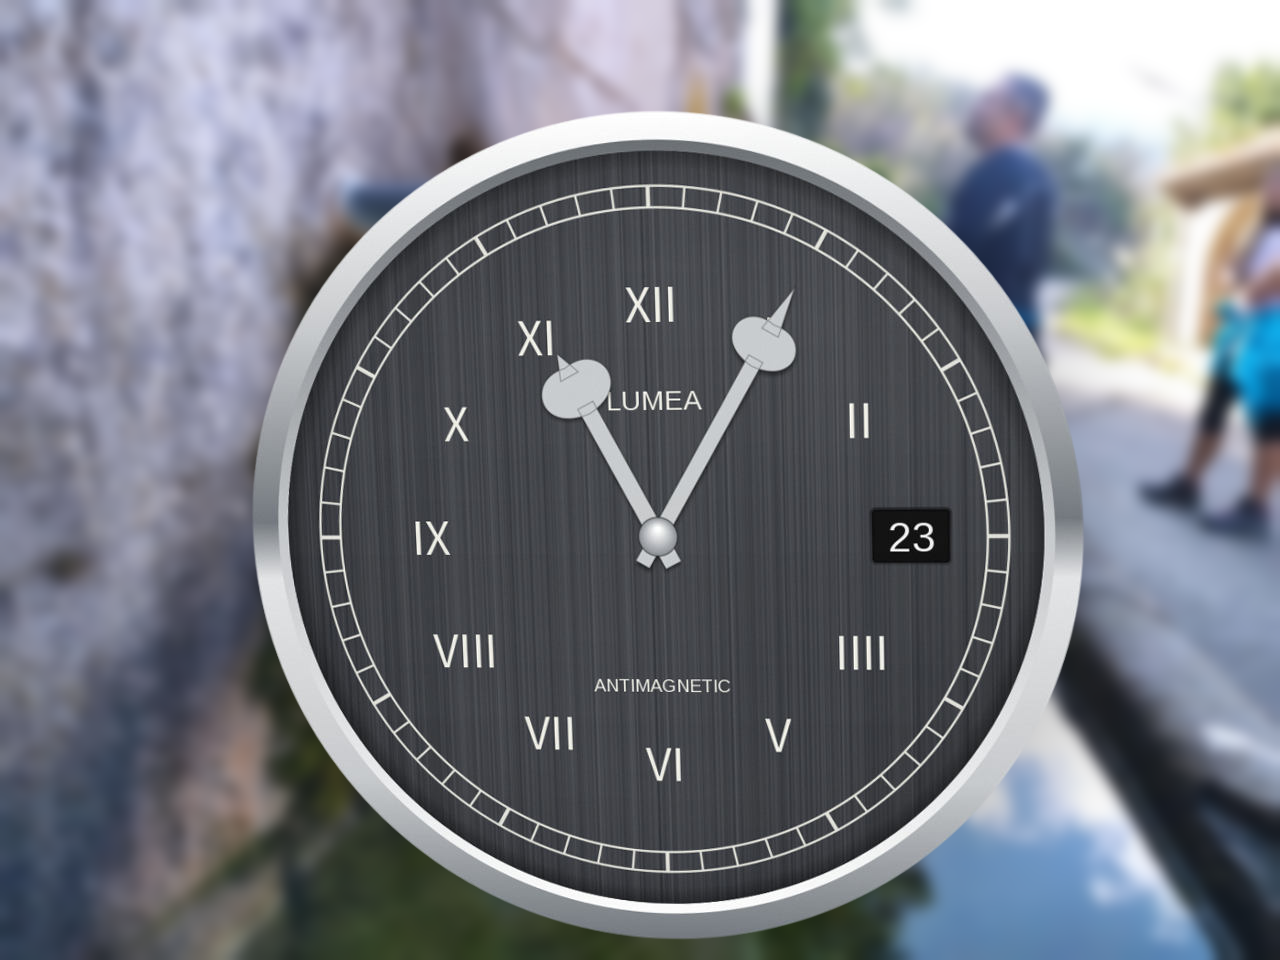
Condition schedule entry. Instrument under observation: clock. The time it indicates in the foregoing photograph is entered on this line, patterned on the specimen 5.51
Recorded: 11.05
